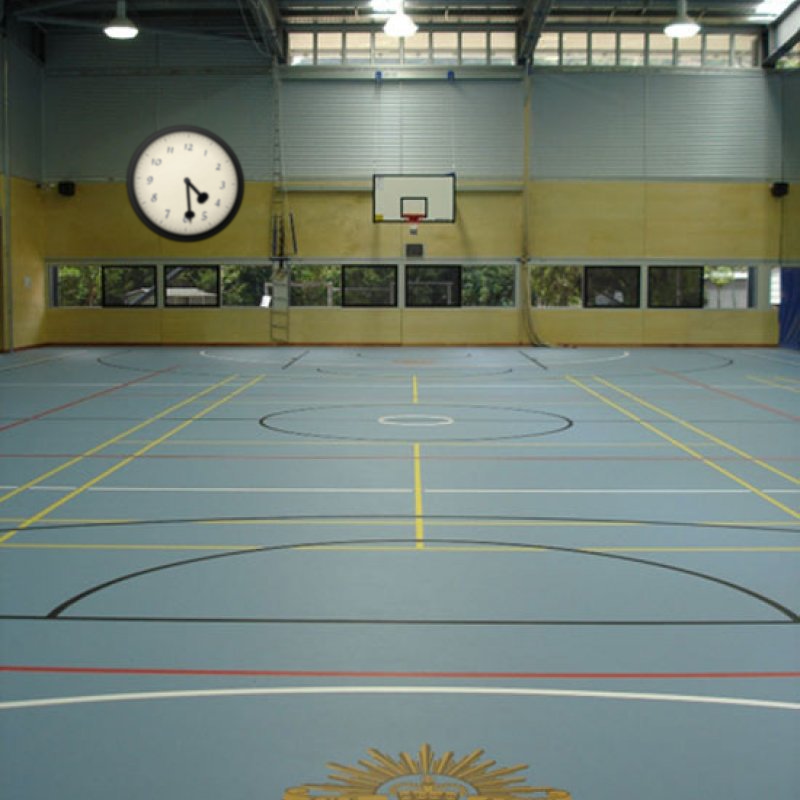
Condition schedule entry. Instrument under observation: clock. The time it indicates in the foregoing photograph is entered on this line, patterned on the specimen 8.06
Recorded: 4.29
